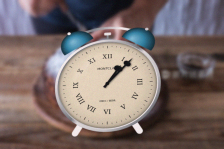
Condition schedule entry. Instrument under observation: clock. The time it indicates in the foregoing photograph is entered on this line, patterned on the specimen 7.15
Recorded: 1.07
